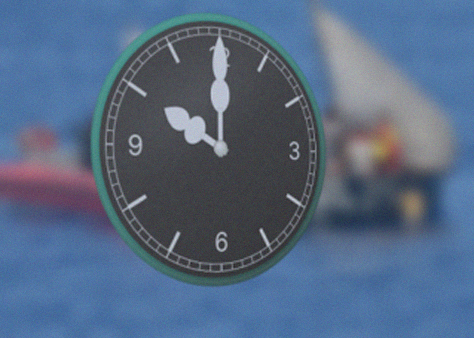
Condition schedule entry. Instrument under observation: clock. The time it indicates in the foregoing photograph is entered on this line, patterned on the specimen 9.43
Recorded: 10.00
